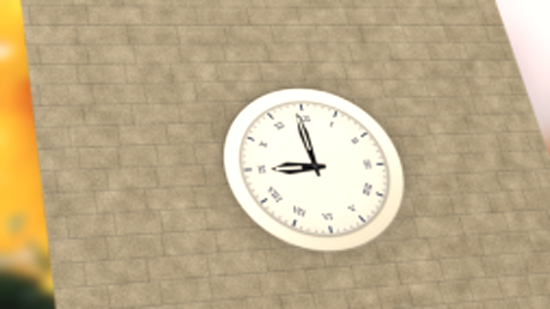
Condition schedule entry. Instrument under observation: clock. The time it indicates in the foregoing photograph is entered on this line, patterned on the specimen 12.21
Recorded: 8.59
